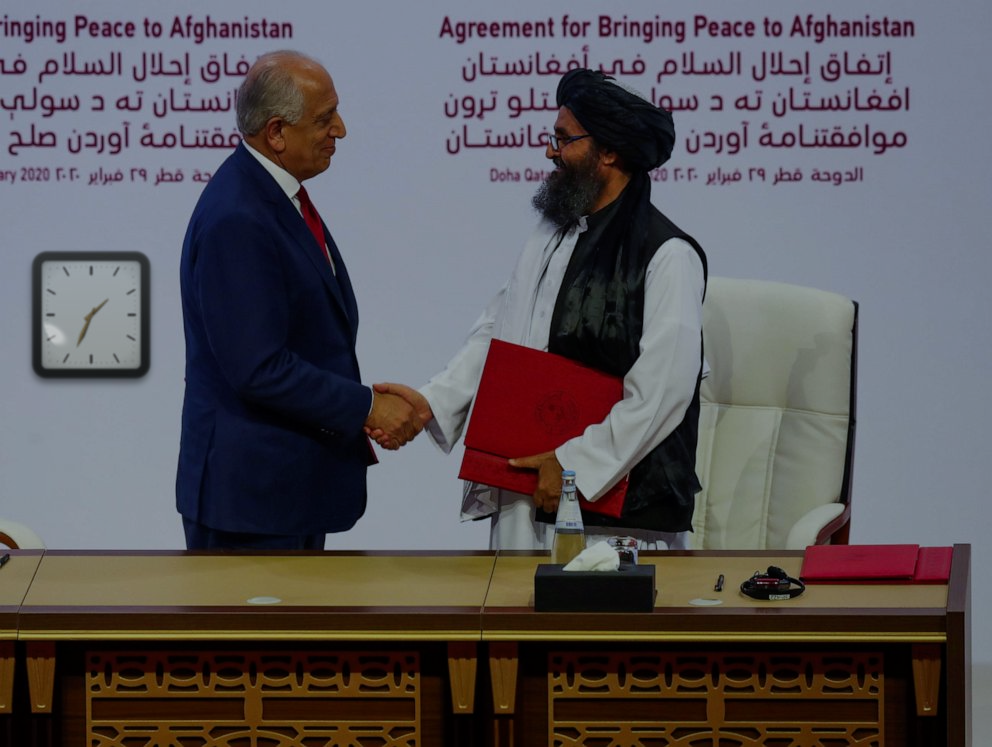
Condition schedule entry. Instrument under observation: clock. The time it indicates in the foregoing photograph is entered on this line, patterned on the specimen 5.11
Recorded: 1.34
